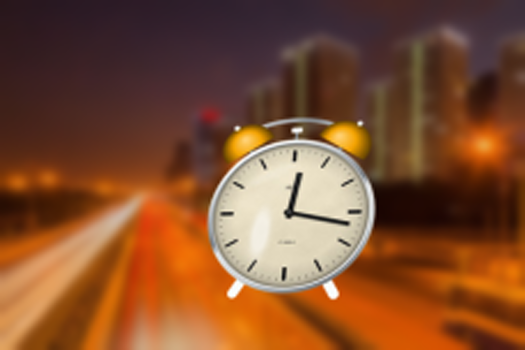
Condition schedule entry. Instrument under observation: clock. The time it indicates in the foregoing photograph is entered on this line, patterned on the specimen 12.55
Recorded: 12.17
